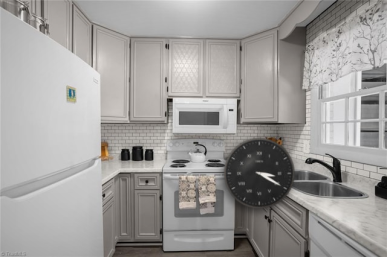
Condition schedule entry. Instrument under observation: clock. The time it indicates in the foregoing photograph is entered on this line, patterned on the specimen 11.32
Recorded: 3.20
